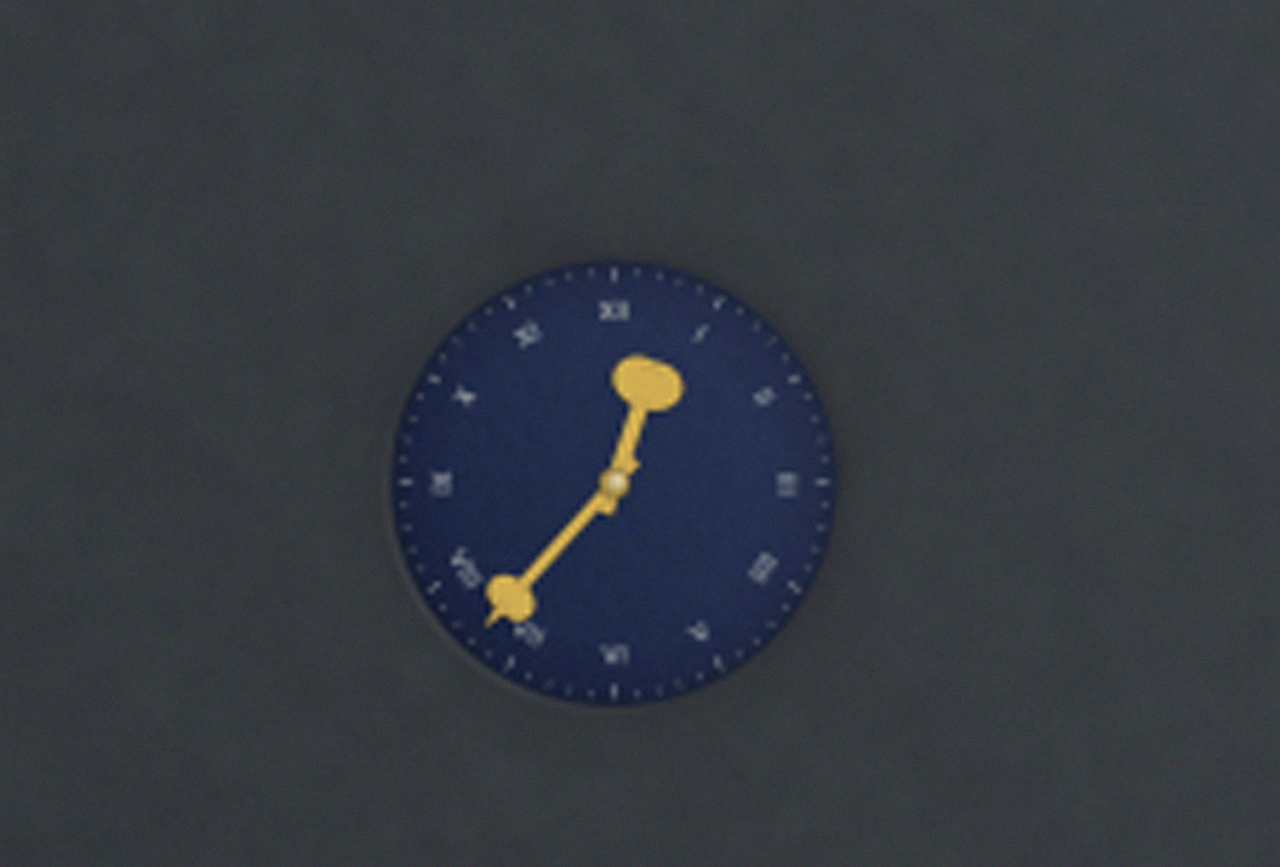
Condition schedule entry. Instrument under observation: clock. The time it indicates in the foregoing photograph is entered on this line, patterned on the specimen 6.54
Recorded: 12.37
